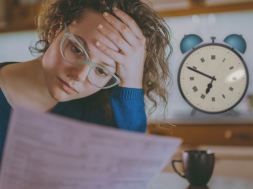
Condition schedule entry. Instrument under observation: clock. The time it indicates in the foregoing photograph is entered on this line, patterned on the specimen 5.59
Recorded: 6.49
